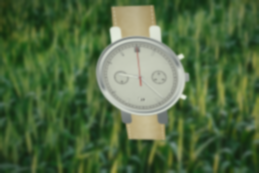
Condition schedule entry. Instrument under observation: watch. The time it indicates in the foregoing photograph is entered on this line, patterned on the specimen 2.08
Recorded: 9.23
